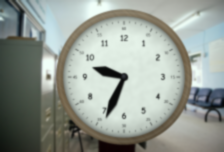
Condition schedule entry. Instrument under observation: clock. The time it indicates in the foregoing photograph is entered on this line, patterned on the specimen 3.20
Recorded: 9.34
